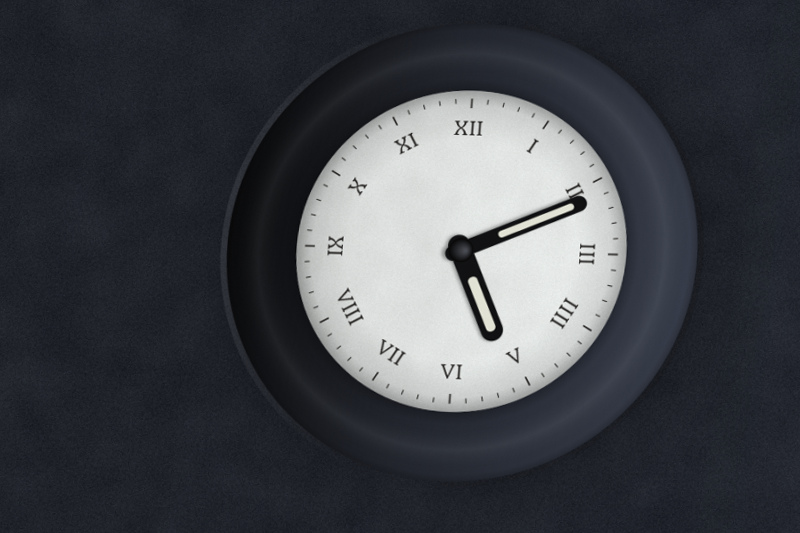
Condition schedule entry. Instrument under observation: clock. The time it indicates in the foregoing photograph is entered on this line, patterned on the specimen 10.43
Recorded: 5.11
